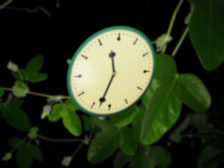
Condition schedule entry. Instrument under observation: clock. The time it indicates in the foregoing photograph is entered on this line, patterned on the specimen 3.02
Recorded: 11.33
